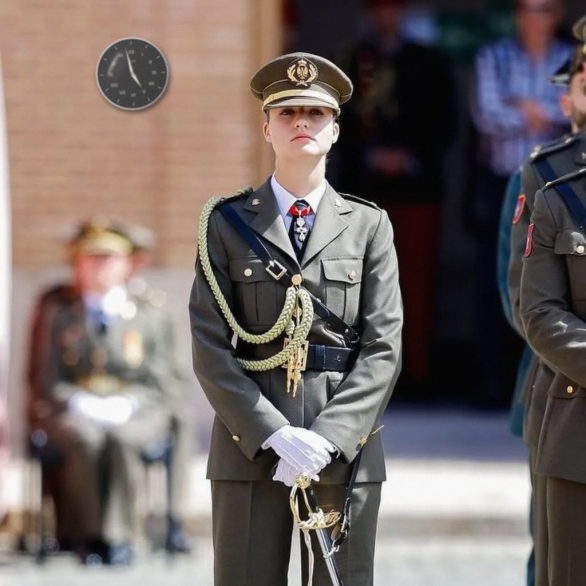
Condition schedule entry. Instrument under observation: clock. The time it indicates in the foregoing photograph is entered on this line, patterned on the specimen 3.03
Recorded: 4.58
